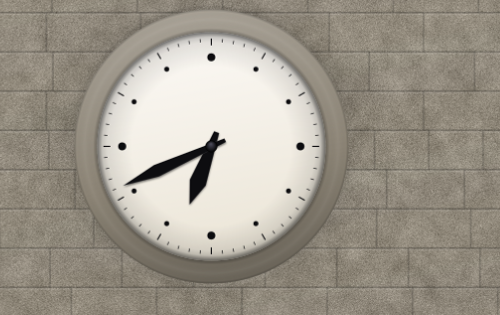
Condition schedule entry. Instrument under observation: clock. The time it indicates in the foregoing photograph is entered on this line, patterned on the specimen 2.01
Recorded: 6.41
